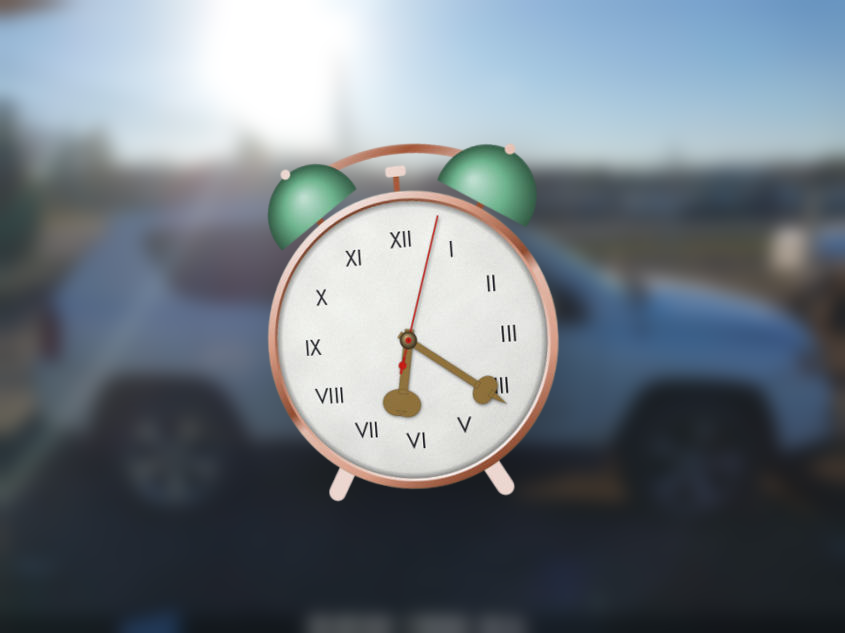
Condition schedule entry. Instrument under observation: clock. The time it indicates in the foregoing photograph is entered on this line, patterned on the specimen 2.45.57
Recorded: 6.21.03
